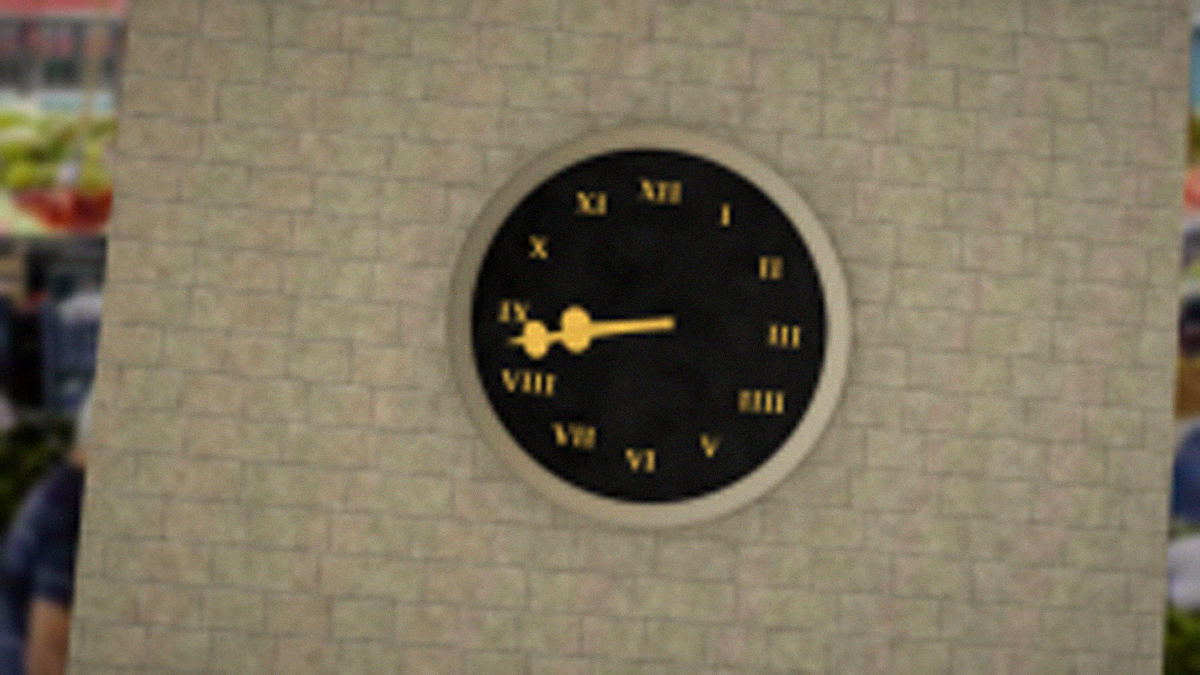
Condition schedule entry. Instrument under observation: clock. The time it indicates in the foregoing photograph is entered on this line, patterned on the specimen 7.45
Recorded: 8.43
